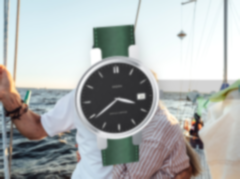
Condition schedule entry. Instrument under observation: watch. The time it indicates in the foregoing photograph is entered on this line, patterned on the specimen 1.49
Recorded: 3.39
